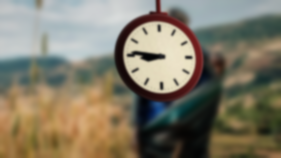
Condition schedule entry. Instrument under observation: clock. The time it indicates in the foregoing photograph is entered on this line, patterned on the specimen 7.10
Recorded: 8.46
